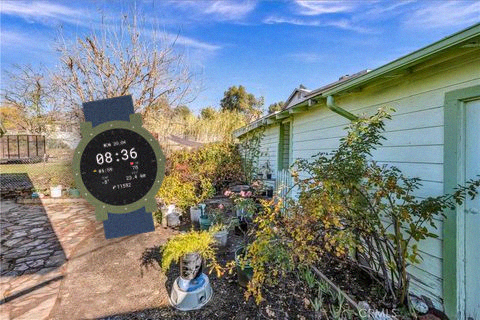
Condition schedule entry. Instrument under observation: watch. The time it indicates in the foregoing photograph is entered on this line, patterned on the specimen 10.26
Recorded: 8.36
